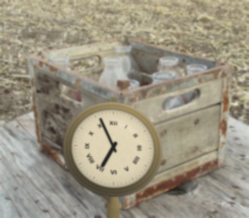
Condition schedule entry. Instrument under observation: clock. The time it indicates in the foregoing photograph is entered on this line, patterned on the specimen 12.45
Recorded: 6.56
